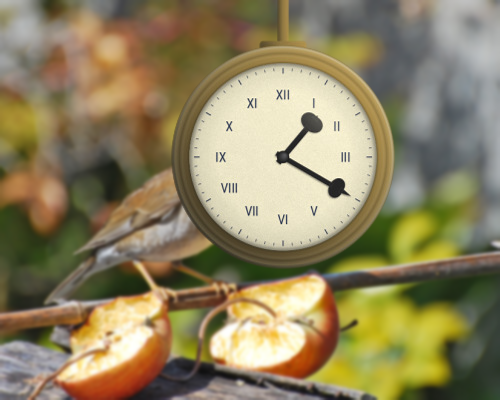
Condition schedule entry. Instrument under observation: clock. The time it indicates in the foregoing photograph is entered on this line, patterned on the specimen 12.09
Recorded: 1.20
